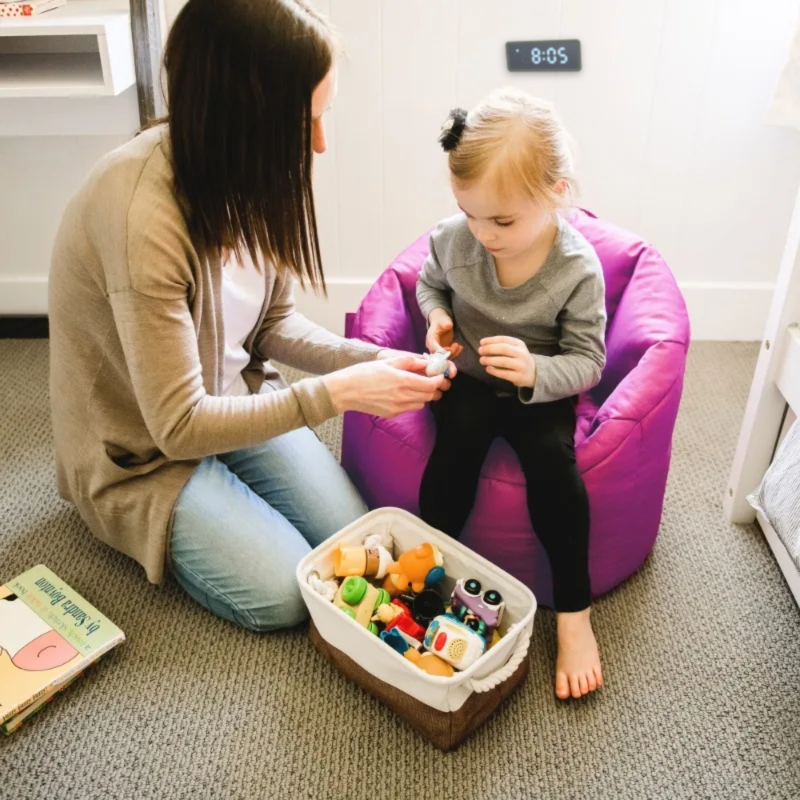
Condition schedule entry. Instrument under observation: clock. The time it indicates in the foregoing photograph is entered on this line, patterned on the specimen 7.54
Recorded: 8.05
